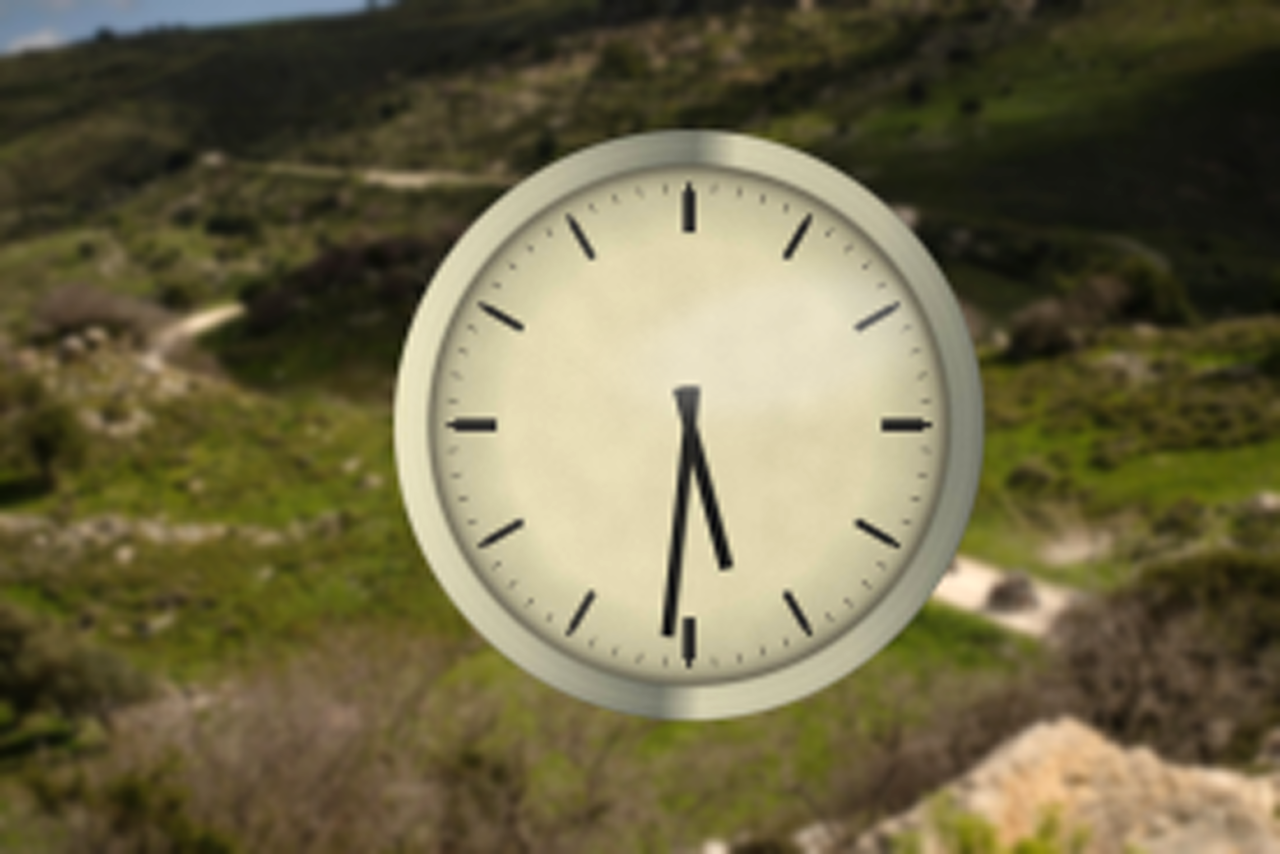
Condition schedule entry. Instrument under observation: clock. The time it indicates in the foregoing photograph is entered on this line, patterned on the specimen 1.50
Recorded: 5.31
